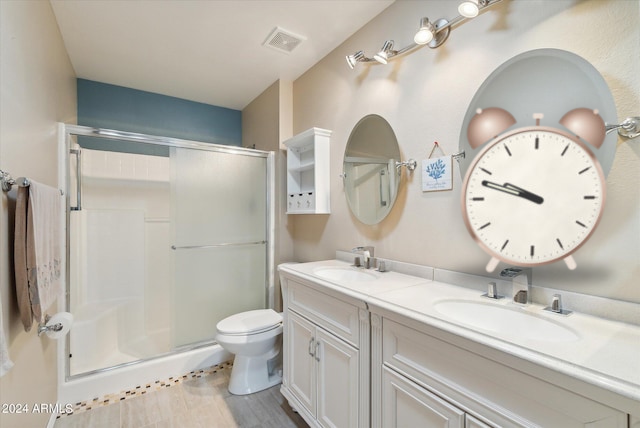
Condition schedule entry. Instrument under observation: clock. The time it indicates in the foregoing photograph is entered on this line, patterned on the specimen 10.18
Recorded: 9.48
